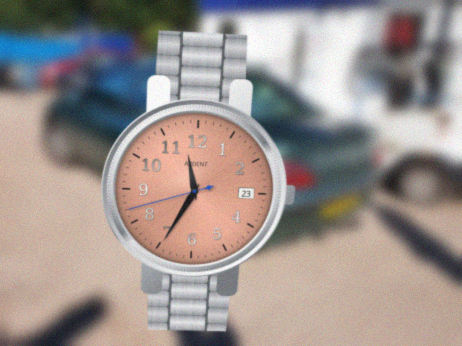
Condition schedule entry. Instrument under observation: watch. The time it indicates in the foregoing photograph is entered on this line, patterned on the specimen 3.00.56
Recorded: 11.34.42
